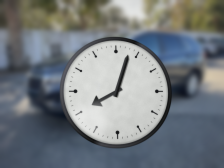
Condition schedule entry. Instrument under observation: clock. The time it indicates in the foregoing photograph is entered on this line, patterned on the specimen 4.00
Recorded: 8.03
